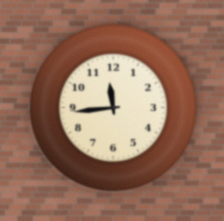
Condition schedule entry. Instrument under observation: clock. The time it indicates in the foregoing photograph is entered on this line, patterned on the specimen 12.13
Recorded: 11.44
